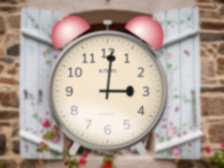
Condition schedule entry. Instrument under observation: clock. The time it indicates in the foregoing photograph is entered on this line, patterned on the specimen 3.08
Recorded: 3.01
